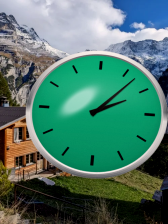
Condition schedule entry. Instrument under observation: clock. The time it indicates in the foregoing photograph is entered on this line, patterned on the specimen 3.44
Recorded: 2.07
